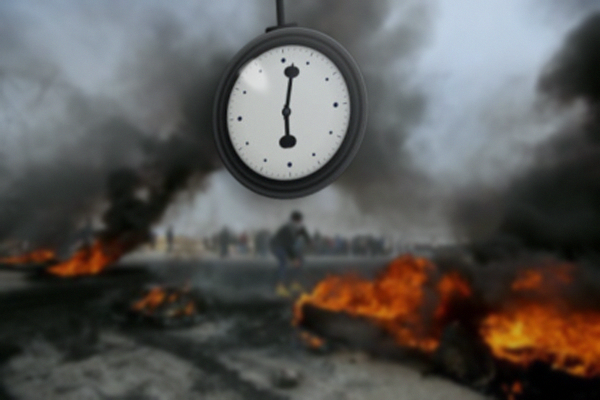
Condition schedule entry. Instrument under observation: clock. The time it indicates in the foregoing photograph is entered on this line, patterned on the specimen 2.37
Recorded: 6.02
